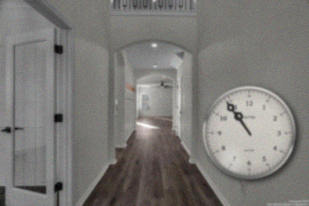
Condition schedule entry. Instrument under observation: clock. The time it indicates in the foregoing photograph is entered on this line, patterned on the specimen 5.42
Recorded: 10.54
